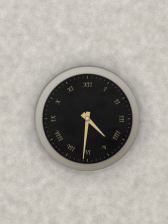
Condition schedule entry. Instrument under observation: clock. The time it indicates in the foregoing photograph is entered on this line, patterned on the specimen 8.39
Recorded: 4.31
